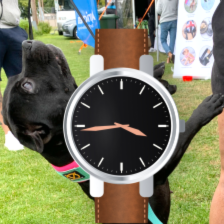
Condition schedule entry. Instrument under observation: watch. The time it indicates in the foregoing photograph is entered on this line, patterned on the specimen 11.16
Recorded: 3.44
